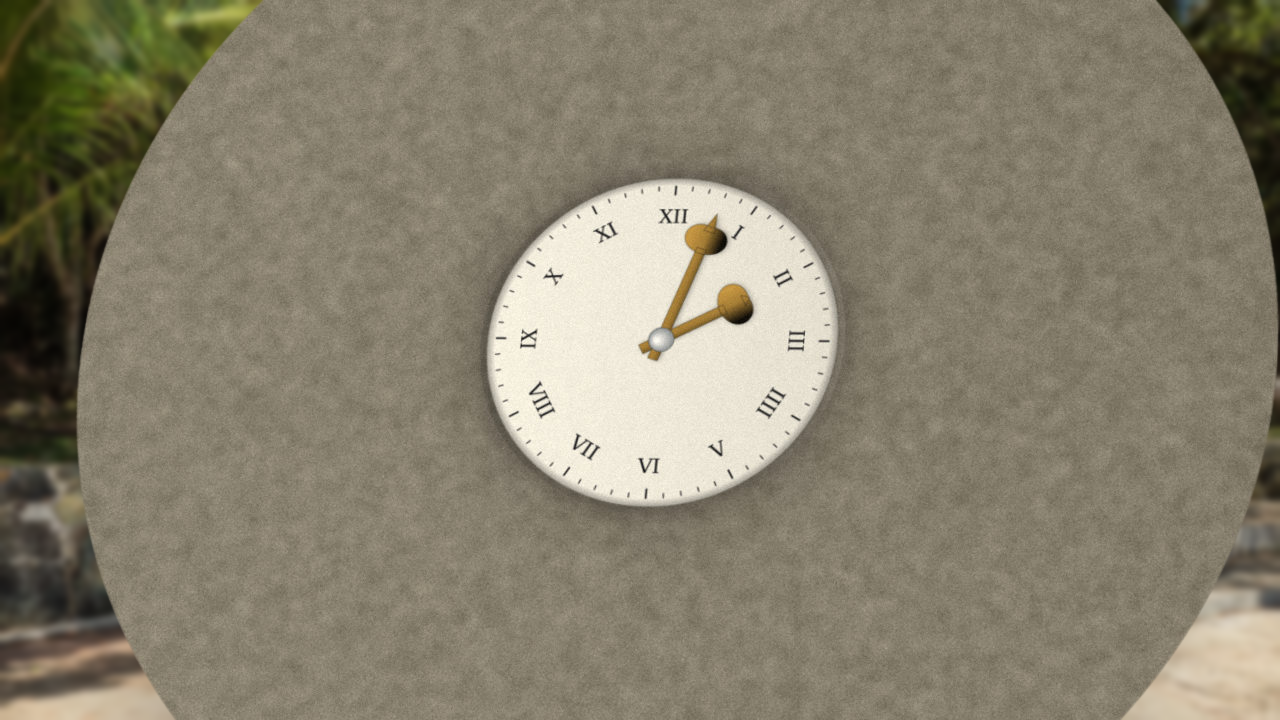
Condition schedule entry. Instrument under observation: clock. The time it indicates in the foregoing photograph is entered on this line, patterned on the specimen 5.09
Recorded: 2.03
